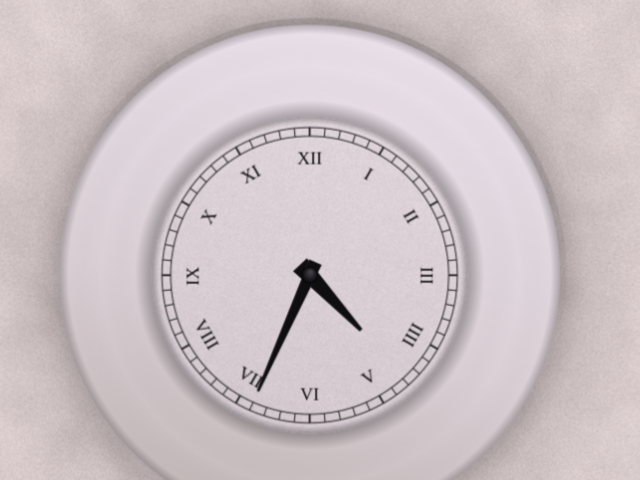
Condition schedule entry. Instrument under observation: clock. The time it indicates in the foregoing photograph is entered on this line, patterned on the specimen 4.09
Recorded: 4.34
